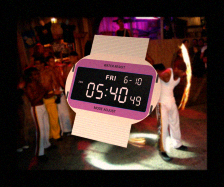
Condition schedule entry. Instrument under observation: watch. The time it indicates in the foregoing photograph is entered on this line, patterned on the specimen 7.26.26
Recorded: 5.40.49
